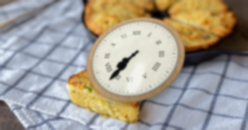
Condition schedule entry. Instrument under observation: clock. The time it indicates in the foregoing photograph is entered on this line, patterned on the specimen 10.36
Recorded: 7.36
